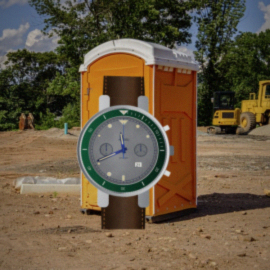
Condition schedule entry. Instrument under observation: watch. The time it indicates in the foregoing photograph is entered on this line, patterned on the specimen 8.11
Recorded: 11.41
